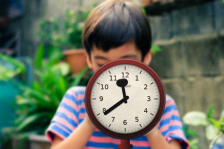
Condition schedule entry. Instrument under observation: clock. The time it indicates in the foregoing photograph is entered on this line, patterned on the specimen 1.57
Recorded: 11.39
